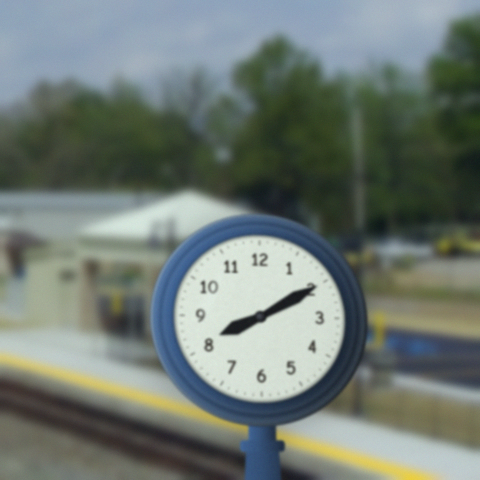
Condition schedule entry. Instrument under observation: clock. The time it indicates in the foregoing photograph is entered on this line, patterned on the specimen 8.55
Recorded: 8.10
